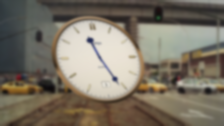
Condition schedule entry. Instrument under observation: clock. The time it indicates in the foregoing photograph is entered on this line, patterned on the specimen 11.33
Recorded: 11.26
